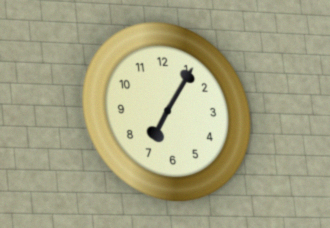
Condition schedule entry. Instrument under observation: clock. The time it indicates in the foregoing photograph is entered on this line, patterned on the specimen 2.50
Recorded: 7.06
